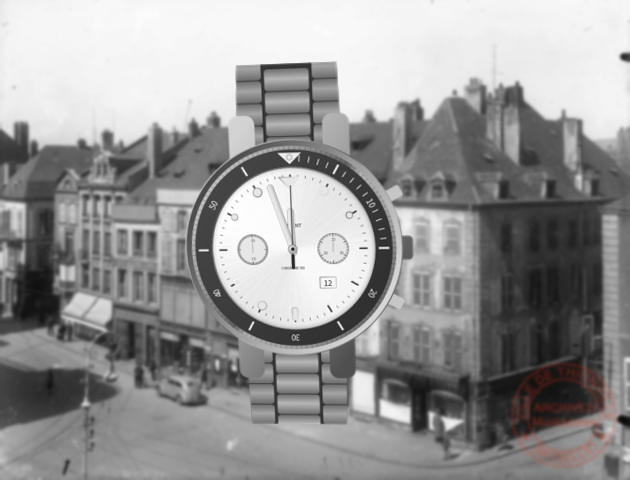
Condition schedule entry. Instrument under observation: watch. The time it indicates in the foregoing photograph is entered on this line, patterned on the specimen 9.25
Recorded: 11.57
